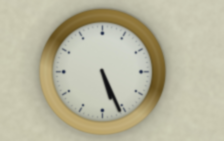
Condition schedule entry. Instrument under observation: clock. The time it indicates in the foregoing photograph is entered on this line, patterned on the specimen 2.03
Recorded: 5.26
